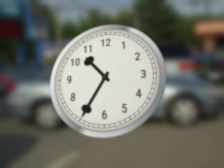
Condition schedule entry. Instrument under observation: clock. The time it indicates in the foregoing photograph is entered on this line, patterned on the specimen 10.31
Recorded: 10.35
